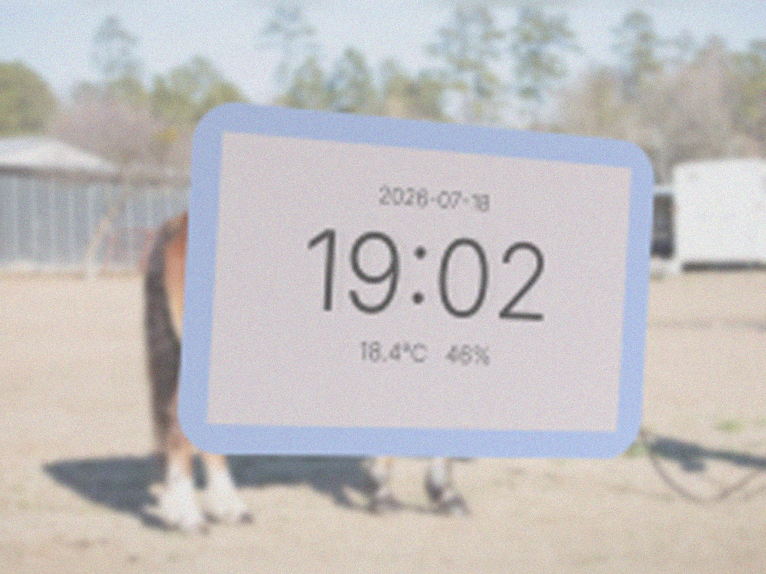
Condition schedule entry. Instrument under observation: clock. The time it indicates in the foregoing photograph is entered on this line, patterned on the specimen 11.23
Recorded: 19.02
